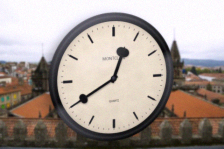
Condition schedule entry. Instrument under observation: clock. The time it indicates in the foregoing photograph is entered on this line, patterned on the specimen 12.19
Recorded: 12.40
